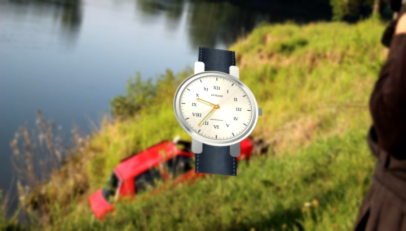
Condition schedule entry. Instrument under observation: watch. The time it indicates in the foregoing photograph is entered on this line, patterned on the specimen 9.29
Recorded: 9.36
